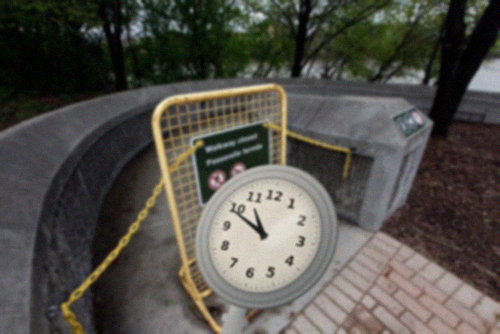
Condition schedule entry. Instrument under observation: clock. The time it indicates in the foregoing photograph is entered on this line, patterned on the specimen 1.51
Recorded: 10.49
